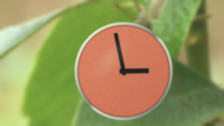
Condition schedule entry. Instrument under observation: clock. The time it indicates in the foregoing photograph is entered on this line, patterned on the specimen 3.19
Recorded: 2.58
